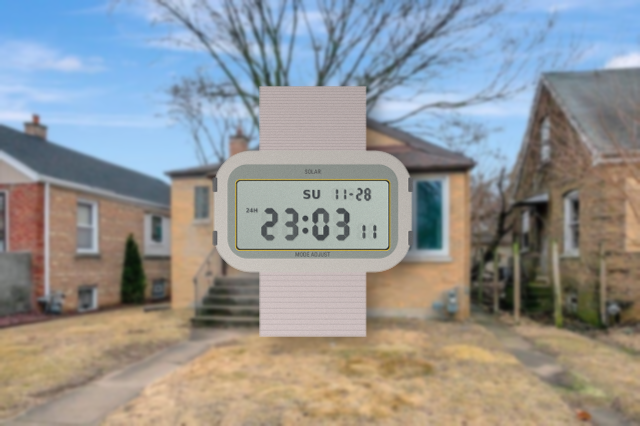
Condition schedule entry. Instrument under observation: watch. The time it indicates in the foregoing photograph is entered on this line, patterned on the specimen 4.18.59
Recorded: 23.03.11
